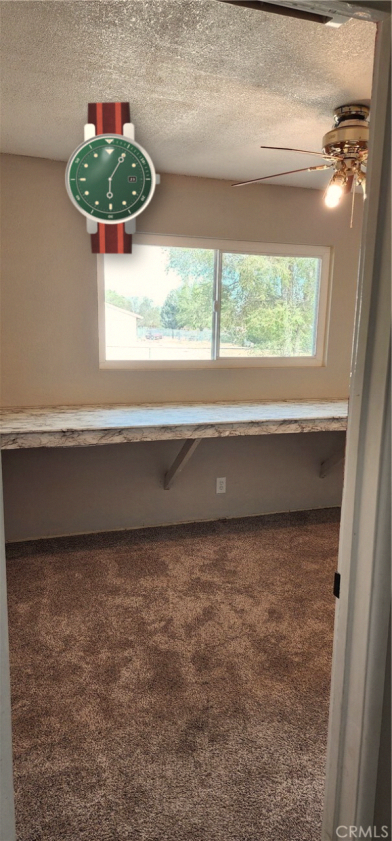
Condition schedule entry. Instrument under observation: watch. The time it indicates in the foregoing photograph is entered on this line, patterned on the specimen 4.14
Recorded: 6.05
